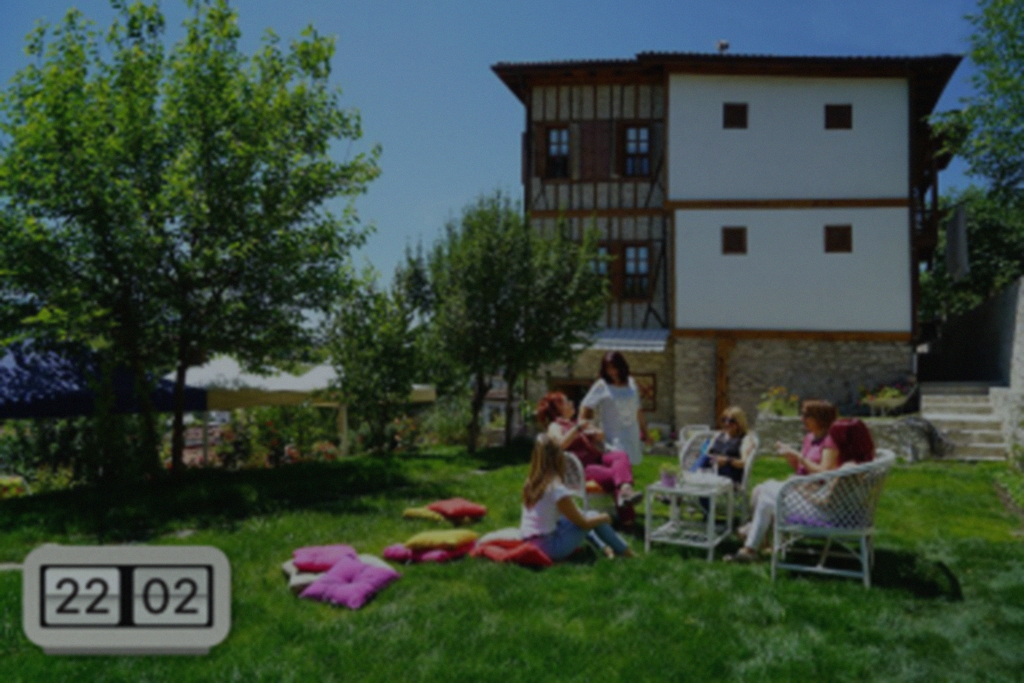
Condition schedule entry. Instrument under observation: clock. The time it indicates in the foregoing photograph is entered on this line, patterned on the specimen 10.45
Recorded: 22.02
